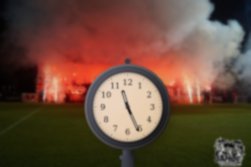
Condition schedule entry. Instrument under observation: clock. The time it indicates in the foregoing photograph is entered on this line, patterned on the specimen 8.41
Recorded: 11.26
